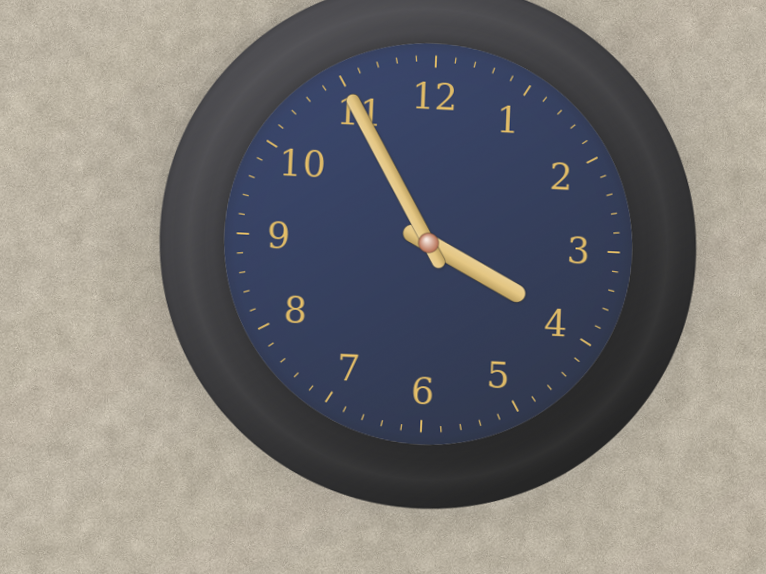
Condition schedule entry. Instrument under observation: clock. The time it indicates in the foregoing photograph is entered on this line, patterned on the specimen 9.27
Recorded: 3.55
